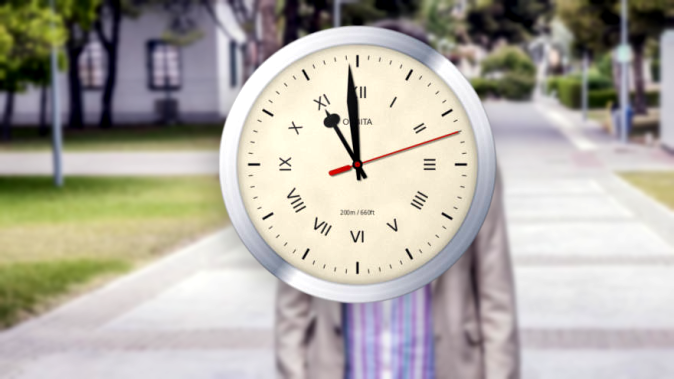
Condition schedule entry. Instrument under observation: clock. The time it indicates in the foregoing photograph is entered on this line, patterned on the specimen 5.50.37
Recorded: 10.59.12
